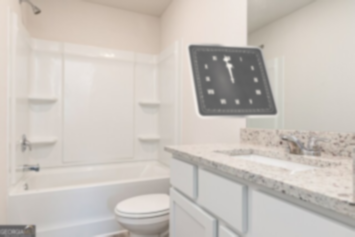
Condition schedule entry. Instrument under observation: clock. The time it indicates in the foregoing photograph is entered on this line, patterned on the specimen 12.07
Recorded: 11.59
